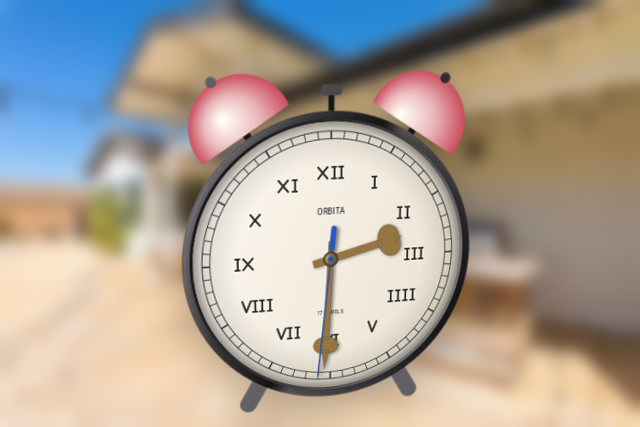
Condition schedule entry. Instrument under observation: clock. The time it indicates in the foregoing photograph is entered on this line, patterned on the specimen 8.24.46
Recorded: 2.30.31
